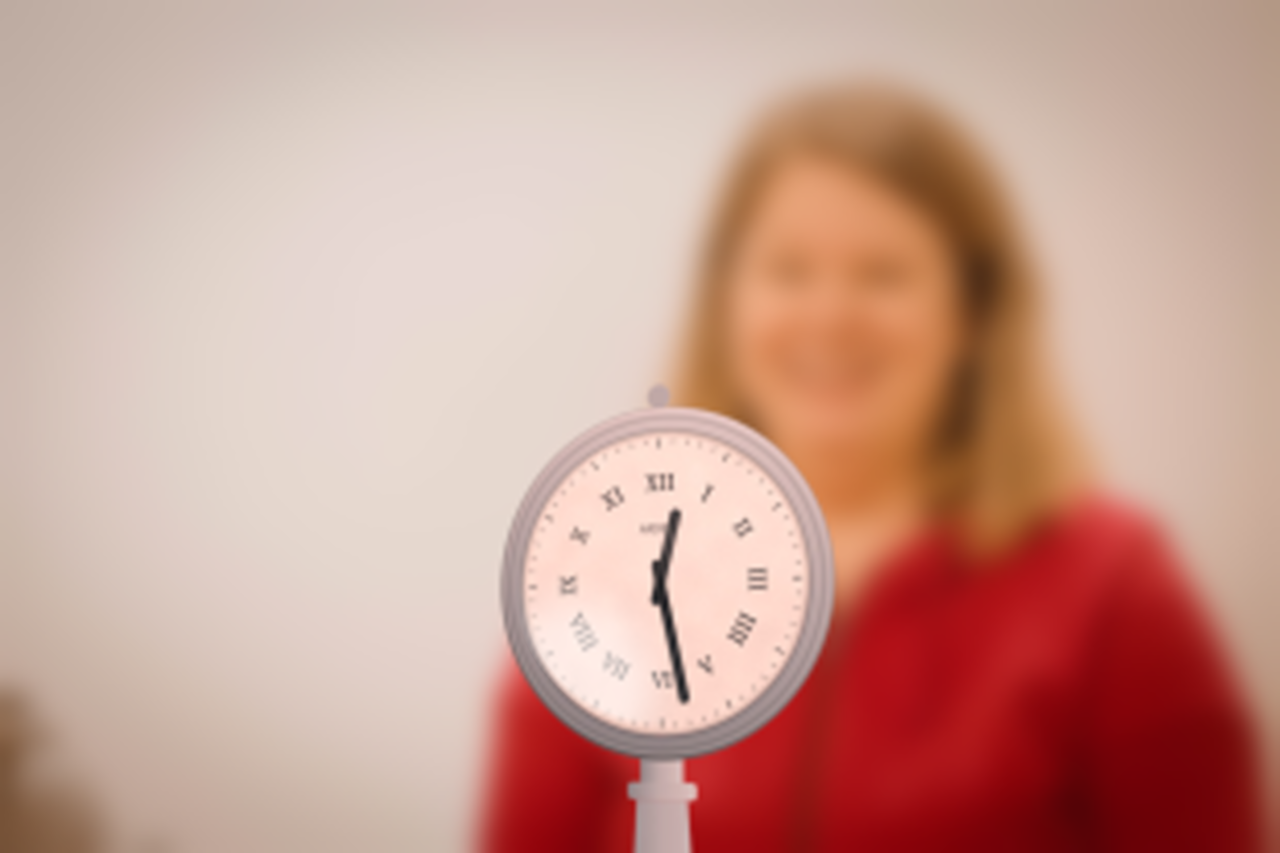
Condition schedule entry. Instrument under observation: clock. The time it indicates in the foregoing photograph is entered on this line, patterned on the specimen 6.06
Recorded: 12.28
